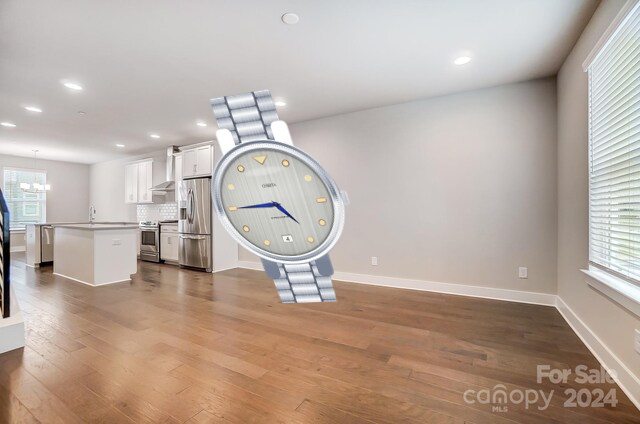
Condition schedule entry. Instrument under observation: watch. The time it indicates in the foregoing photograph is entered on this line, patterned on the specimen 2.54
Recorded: 4.45
